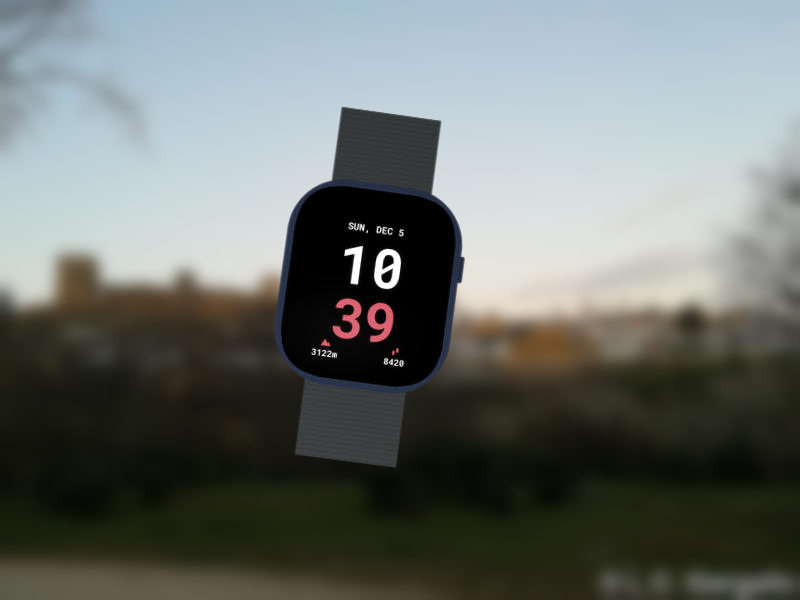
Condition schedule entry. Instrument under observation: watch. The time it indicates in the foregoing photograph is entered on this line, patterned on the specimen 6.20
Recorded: 10.39
